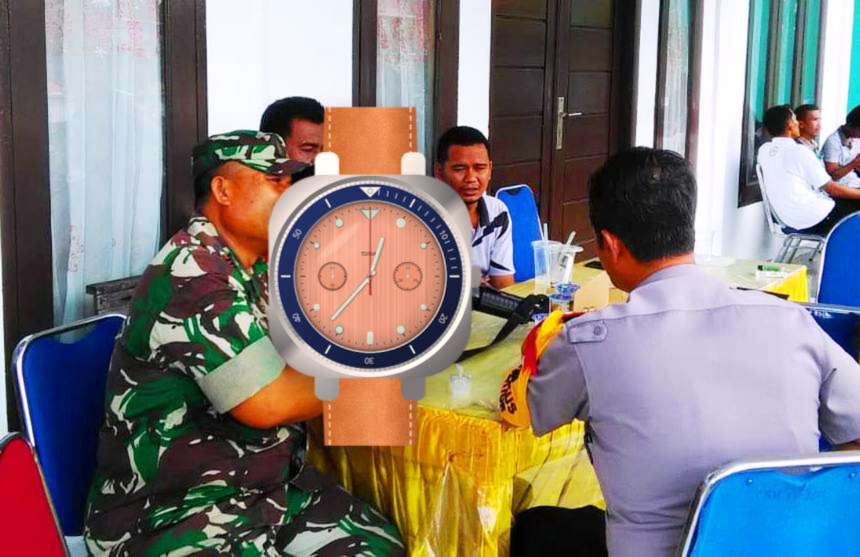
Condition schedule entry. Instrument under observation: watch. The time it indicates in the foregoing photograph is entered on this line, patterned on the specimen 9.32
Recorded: 12.37
